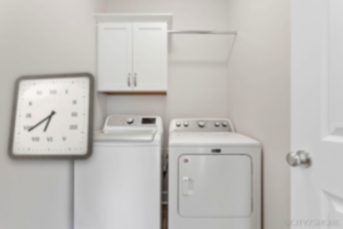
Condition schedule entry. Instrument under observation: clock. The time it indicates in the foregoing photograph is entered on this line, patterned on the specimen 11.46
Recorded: 6.39
